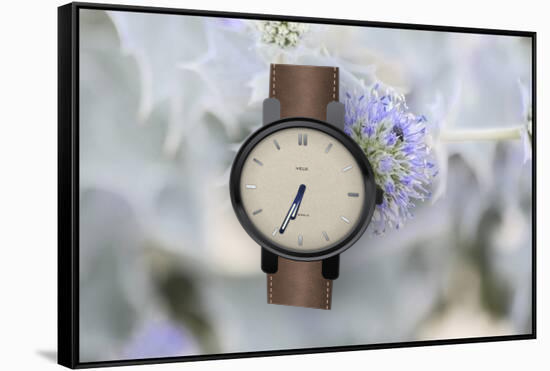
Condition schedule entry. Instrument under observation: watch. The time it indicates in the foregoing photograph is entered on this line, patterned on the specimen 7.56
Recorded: 6.34
